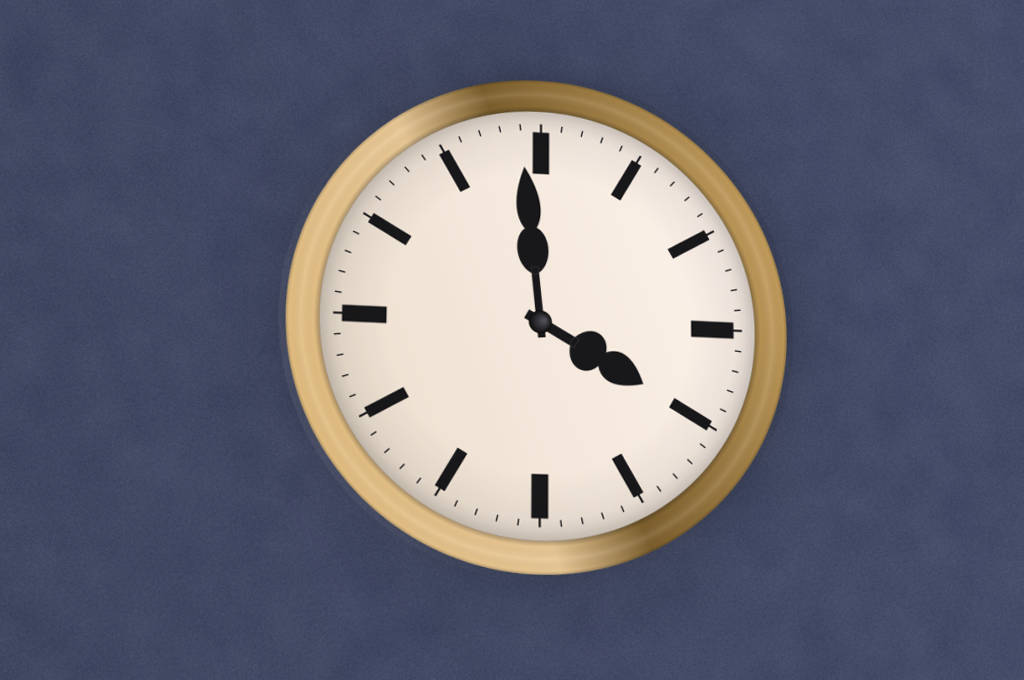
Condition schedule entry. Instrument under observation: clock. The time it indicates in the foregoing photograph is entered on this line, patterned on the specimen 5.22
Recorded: 3.59
